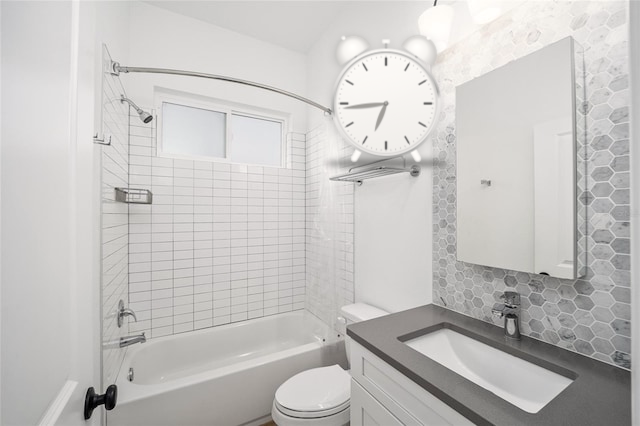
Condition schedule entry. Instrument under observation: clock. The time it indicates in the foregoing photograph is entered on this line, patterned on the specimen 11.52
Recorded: 6.44
